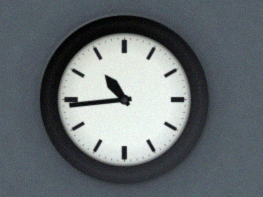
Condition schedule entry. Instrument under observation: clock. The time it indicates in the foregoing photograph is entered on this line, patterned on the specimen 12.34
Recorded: 10.44
